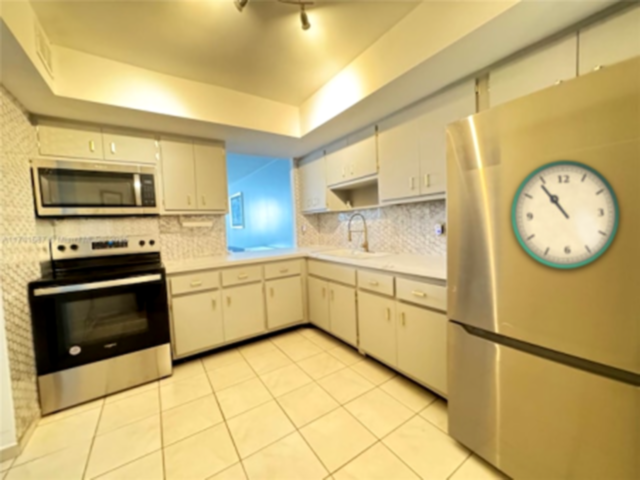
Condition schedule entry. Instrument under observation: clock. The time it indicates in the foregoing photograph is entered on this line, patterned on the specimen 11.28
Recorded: 10.54
